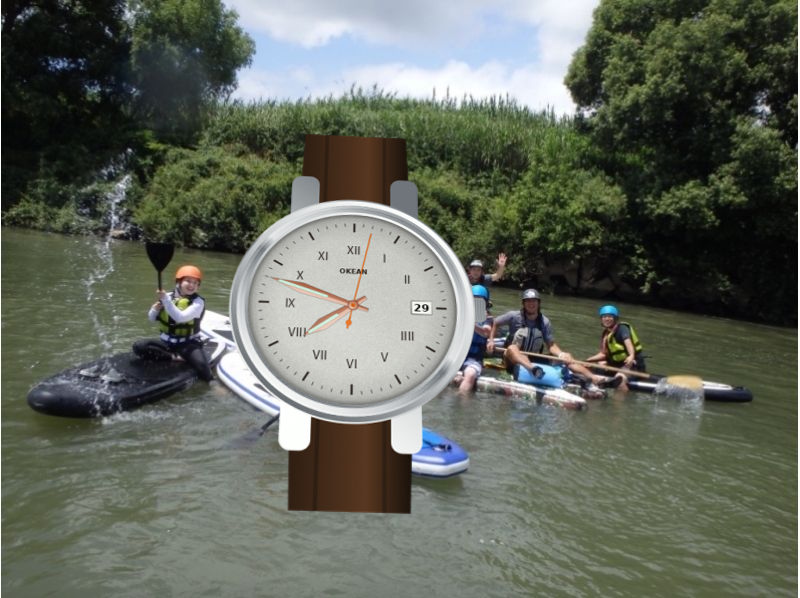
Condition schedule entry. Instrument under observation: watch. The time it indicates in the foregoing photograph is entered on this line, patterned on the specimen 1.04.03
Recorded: 7.48.02
